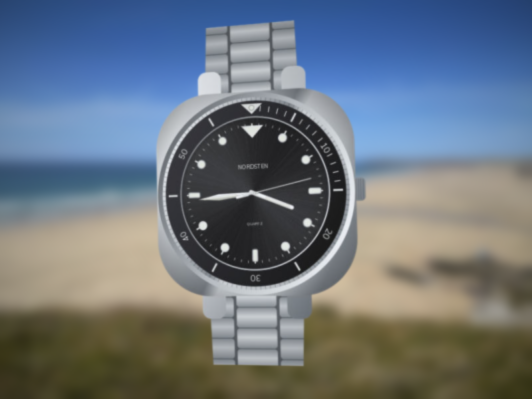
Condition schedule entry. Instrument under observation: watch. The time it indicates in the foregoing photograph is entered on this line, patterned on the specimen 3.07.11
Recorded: 3.44.13
